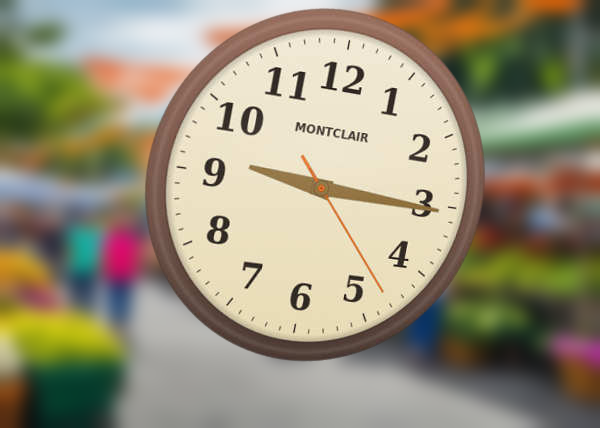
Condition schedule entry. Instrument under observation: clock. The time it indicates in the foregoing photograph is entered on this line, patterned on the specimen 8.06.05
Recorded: 9.15.23
